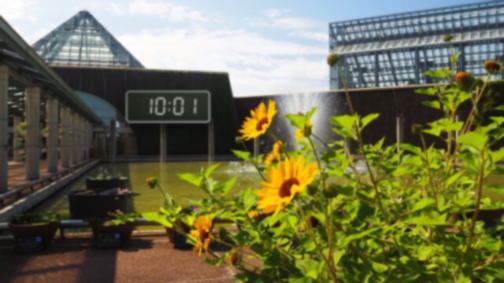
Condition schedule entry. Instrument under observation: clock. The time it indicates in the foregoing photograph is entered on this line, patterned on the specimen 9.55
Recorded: 10.01
